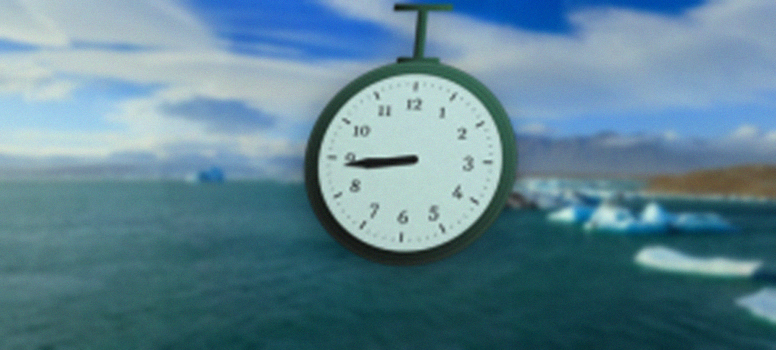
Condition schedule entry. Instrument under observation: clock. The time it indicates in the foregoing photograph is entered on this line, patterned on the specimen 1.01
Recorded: 8.44
